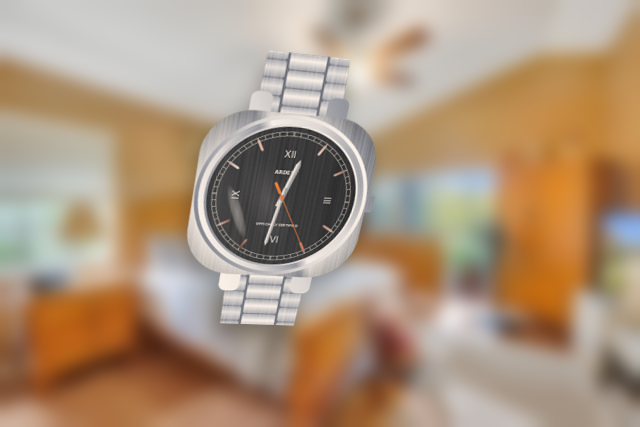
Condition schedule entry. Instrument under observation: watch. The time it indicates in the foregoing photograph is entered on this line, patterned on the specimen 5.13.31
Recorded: 12.31.25
